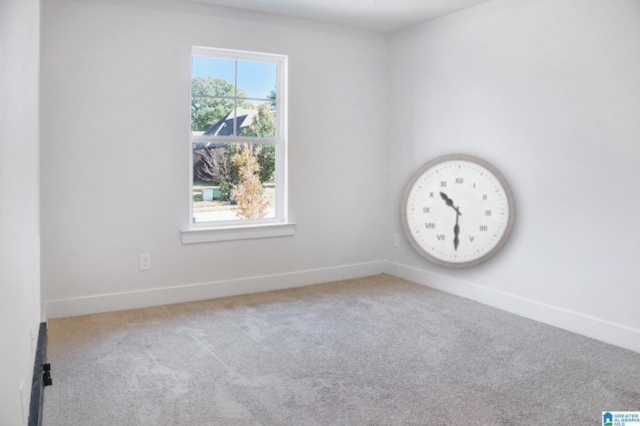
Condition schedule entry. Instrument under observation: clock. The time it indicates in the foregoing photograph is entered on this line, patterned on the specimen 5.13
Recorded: 10.30
